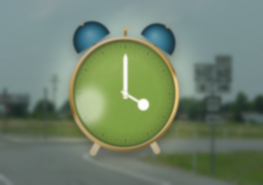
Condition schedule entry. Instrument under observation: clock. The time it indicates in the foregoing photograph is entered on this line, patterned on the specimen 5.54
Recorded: 4.00
